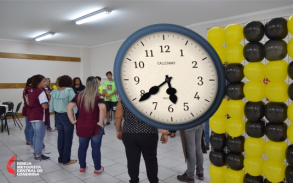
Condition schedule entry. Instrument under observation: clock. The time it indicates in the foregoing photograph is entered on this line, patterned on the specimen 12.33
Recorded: 5.39
